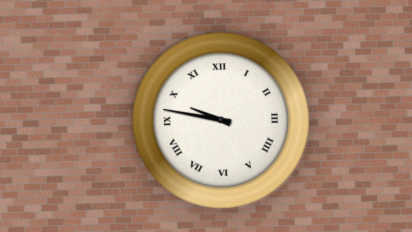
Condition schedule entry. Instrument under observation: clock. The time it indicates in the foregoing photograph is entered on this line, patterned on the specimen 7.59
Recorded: 9.47
